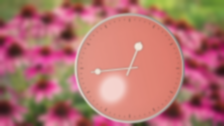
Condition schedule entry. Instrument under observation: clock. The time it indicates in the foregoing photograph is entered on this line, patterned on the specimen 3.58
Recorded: 12.44
